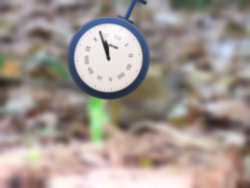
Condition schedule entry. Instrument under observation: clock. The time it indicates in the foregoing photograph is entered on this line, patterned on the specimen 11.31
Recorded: 10.53
